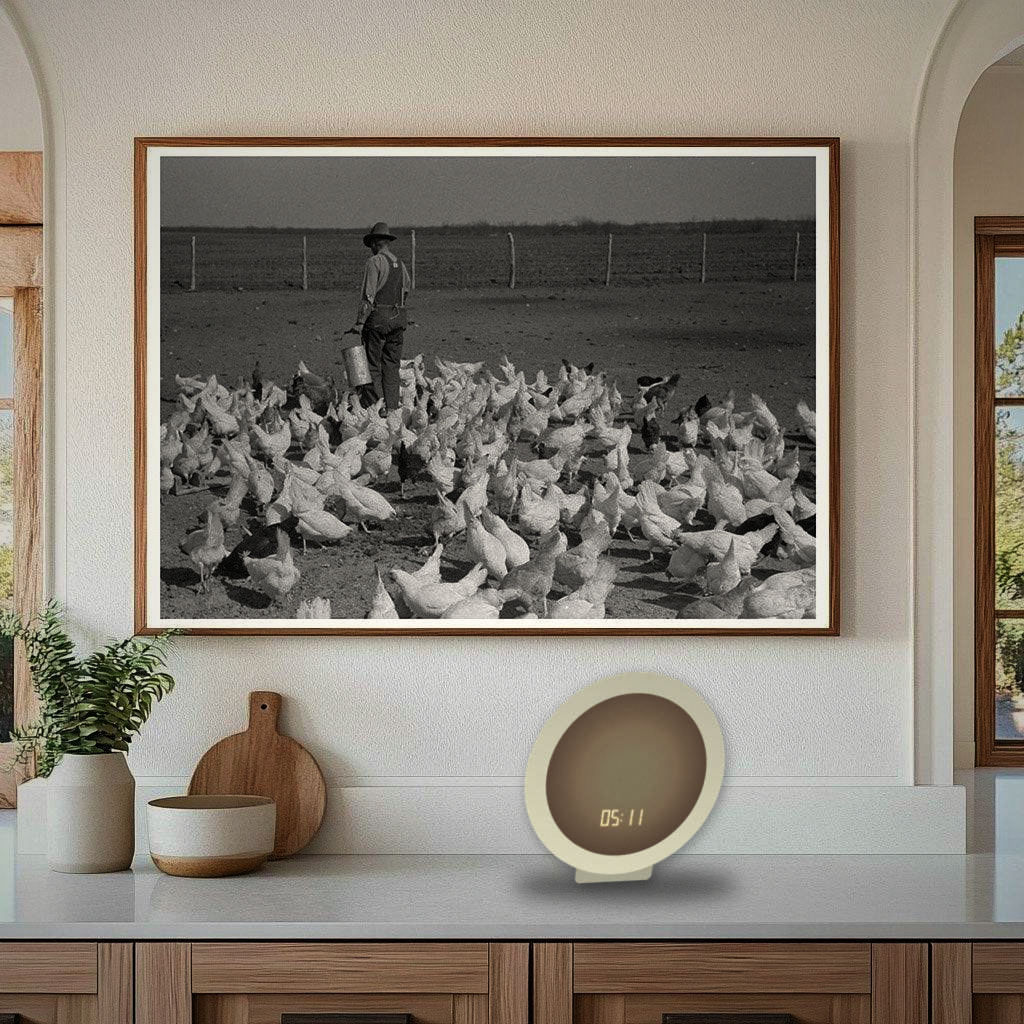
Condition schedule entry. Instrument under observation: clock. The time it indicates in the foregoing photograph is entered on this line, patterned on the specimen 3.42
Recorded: 5.11
